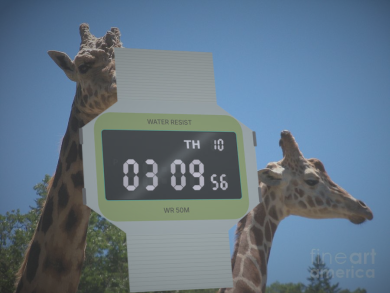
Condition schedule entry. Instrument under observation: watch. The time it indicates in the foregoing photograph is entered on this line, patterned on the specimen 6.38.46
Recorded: 3.09.56
